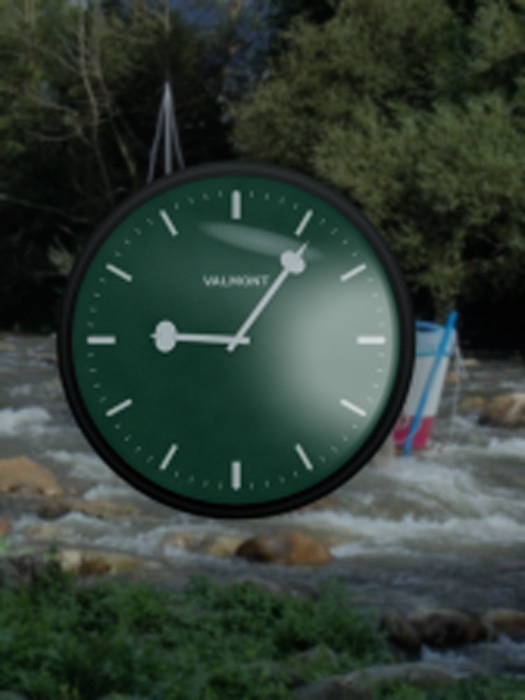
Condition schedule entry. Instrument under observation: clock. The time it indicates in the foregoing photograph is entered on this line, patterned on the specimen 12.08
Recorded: 9.06
